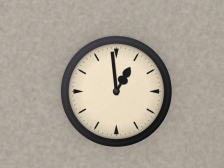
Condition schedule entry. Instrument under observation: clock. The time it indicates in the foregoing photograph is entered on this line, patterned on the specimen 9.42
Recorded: 12.59
